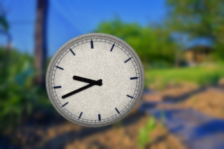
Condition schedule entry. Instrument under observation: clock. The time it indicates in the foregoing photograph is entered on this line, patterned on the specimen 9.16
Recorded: 9.42
